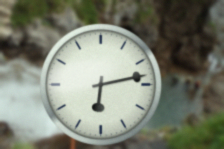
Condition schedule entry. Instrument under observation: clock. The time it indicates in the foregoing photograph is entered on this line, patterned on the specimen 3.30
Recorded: 6.13
